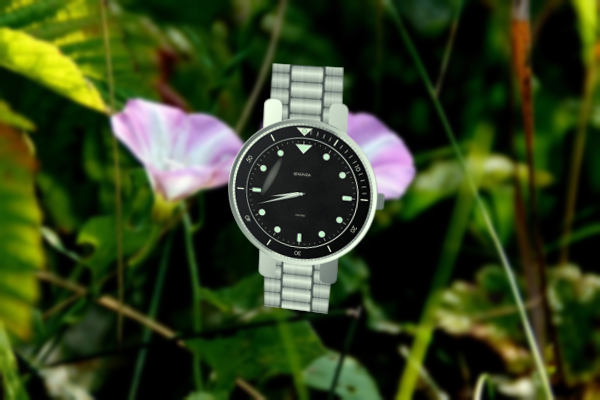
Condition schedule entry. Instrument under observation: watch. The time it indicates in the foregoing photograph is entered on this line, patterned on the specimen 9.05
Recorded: 8.42
